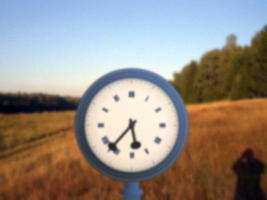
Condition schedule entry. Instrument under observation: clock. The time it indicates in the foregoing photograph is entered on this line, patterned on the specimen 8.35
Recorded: 5.37
